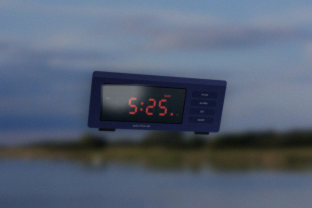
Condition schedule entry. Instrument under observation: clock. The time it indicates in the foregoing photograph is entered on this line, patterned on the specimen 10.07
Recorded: 5.25
